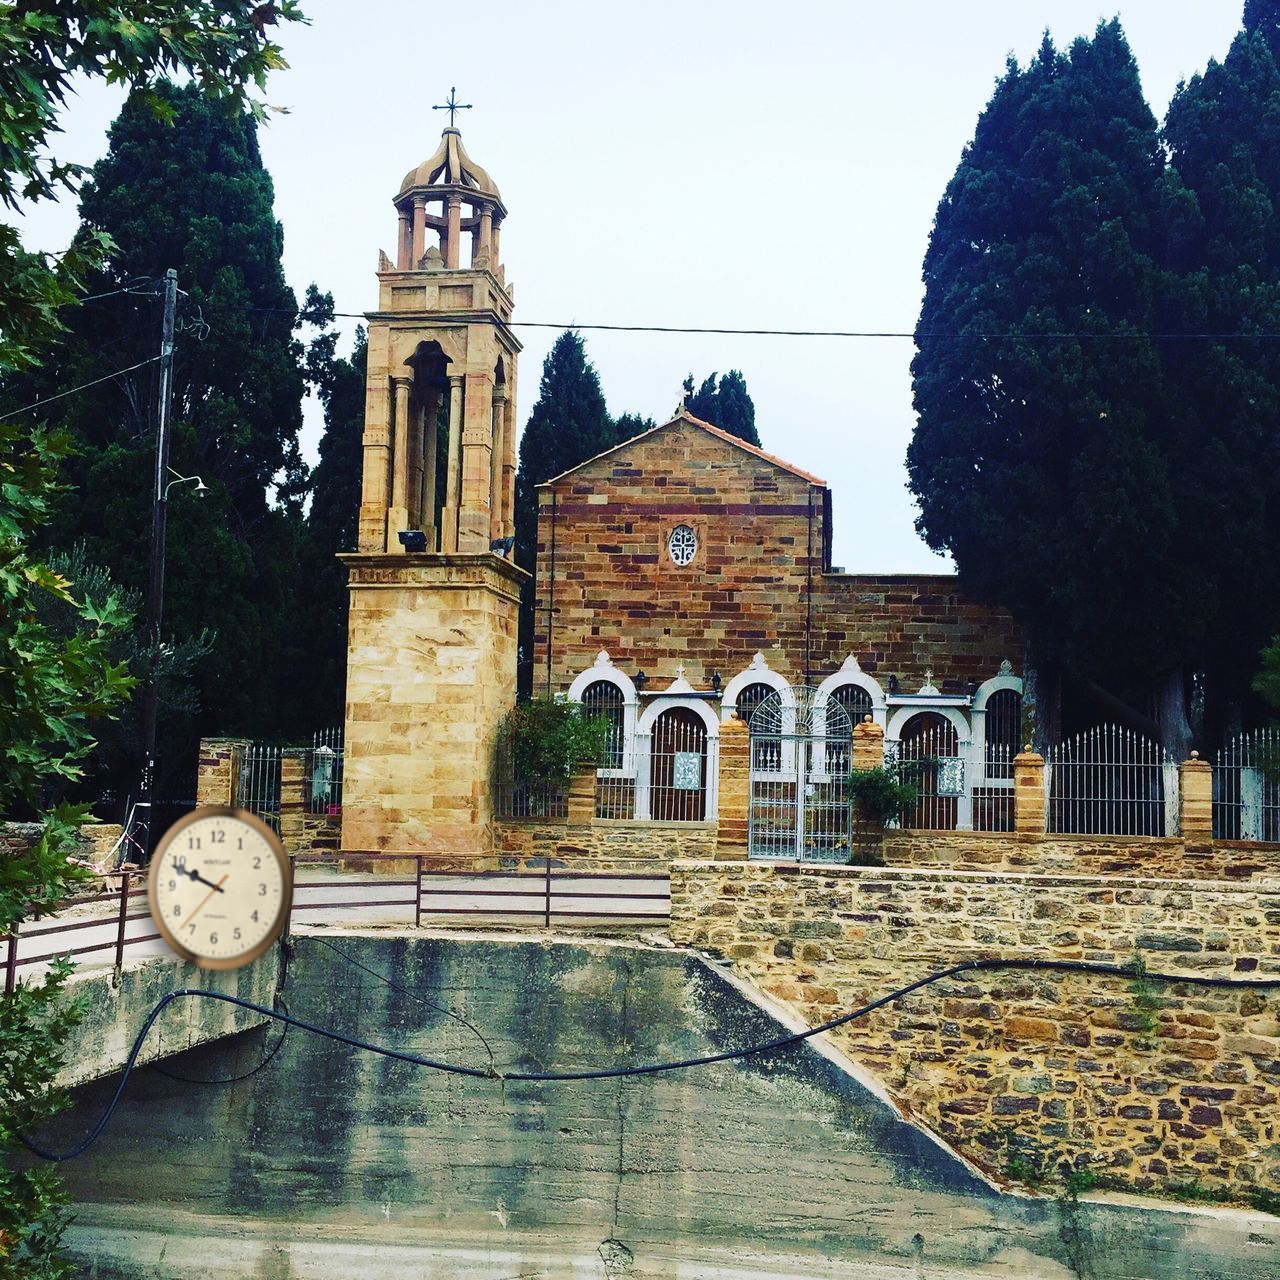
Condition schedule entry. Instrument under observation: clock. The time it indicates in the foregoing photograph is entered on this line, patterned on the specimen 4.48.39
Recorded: 9.48.37
